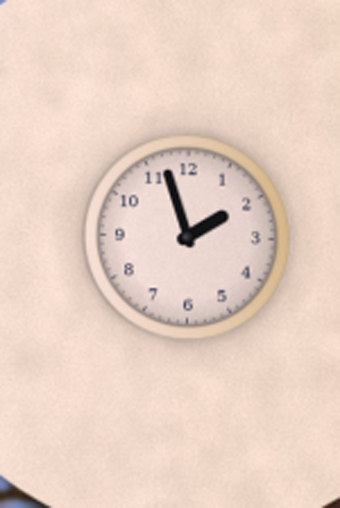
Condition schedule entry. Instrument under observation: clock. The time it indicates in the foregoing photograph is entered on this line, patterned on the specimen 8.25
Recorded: 1.57
